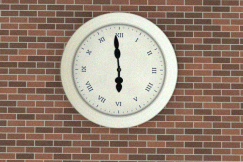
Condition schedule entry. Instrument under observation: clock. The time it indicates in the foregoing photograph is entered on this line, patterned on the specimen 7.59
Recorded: 5.59
